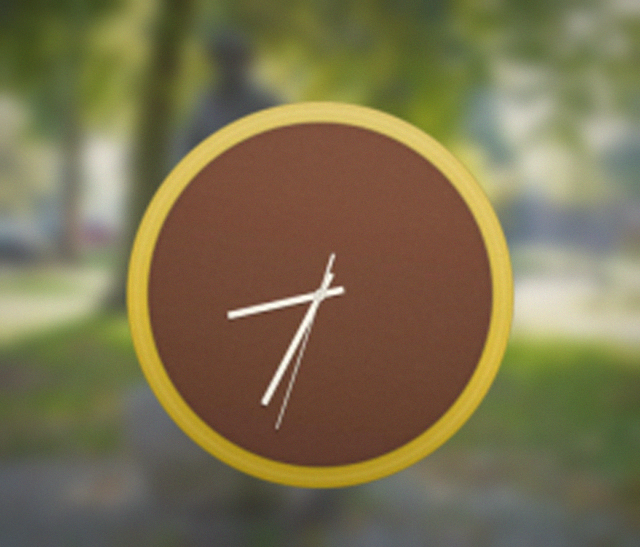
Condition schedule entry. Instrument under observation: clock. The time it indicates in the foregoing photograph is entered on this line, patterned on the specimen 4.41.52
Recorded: 8.34.33
